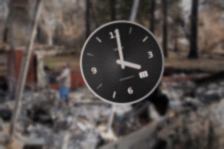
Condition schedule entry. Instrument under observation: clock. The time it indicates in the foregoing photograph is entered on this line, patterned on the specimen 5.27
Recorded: 4.01
